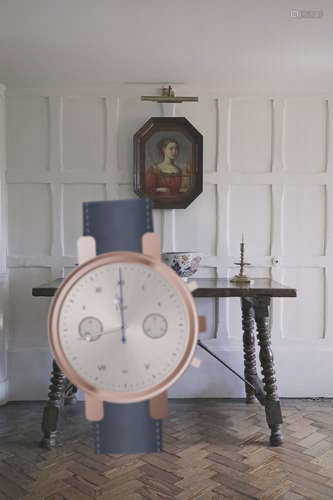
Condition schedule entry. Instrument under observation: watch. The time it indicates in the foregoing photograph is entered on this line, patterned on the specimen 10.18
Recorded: 11.43
